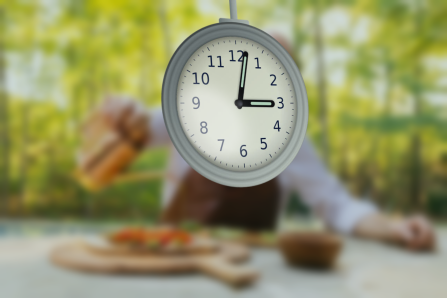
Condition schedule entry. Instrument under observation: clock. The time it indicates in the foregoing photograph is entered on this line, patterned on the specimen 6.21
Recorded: 3.02
